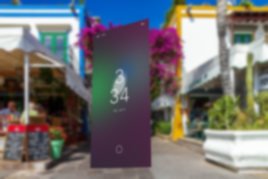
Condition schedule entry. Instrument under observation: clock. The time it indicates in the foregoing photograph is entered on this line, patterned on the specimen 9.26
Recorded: 3.34
